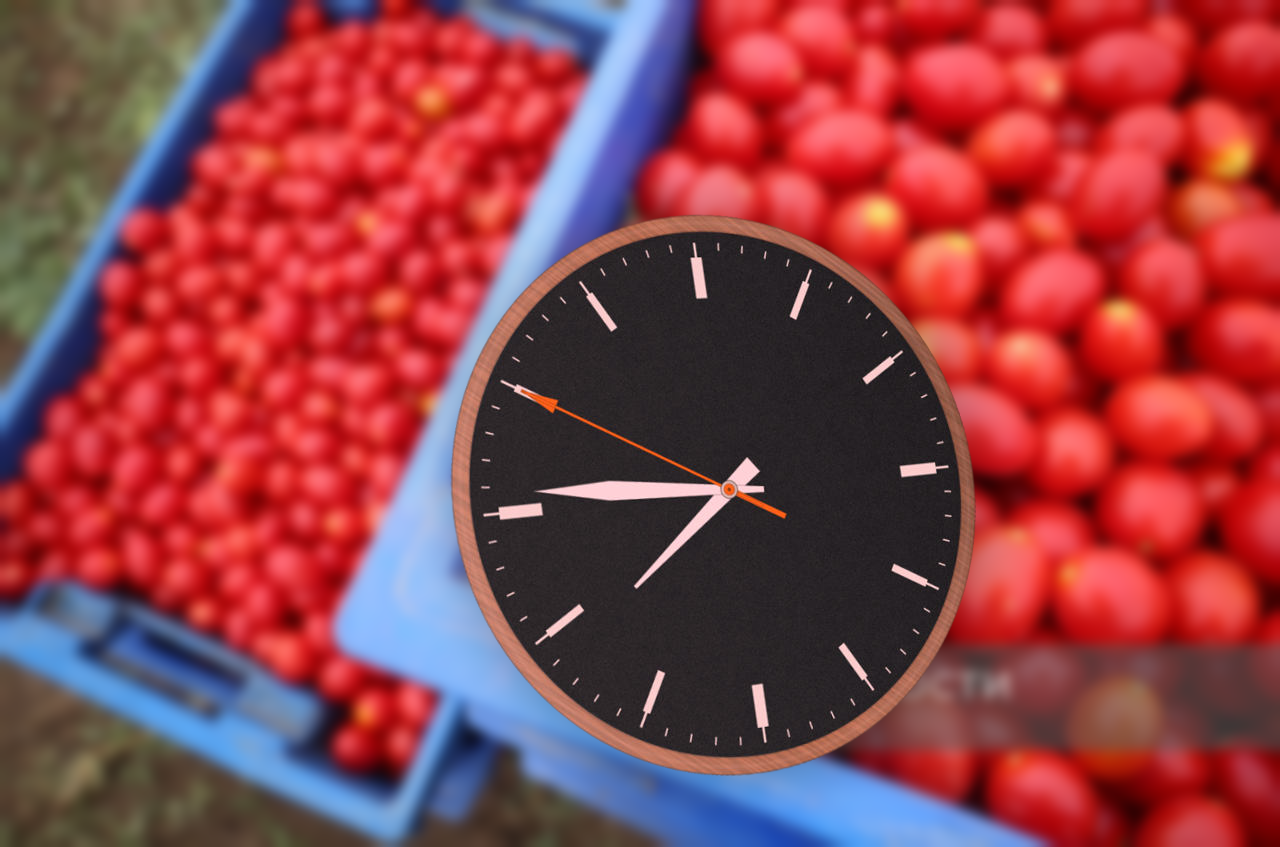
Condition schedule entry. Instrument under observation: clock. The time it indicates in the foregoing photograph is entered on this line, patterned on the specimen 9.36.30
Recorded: 7.45.50
